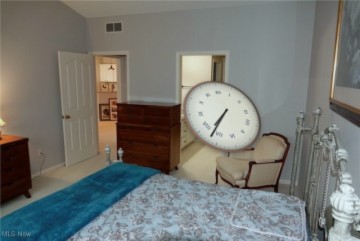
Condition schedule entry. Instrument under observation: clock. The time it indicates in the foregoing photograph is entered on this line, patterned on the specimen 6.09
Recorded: 7.37
